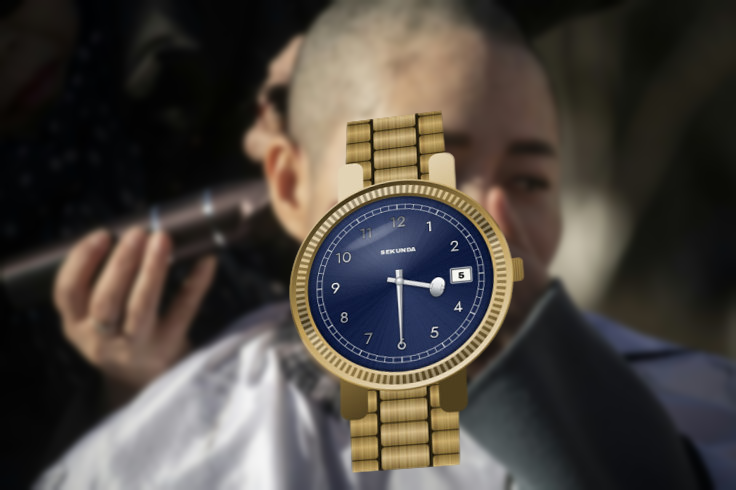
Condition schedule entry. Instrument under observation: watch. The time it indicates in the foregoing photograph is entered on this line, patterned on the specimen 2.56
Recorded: 3.30
